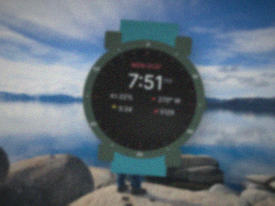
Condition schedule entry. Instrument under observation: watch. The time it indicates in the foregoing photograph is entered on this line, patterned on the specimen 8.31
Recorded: 7.51
